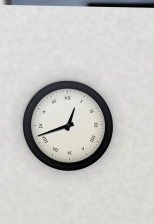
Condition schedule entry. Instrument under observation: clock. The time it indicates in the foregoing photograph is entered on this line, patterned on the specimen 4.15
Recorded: 12.42
